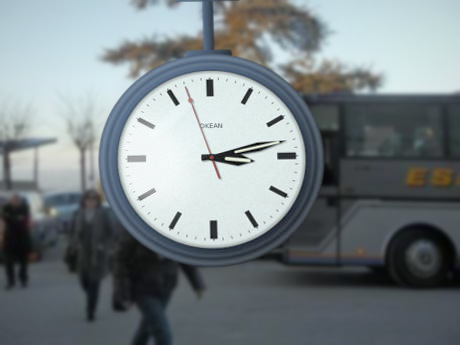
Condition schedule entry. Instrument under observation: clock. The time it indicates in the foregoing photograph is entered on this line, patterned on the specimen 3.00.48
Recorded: 3.12.57
